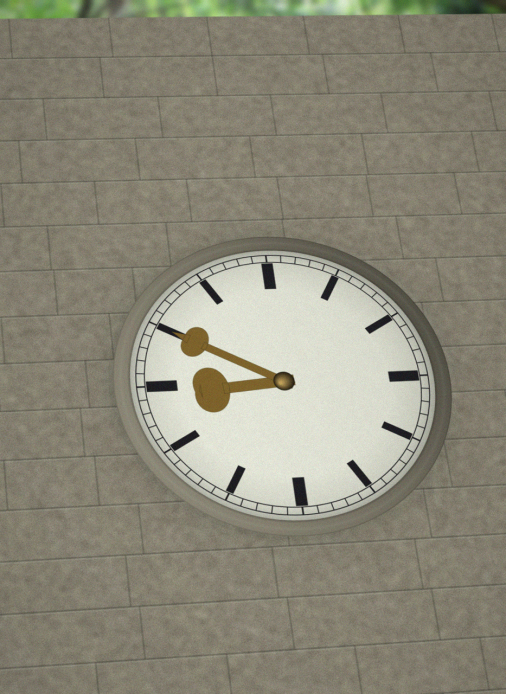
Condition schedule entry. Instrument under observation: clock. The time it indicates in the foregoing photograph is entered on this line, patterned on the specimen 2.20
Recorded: 8.50
